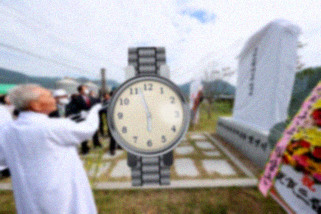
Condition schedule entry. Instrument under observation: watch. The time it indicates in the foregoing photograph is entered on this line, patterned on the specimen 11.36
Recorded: 5.57
